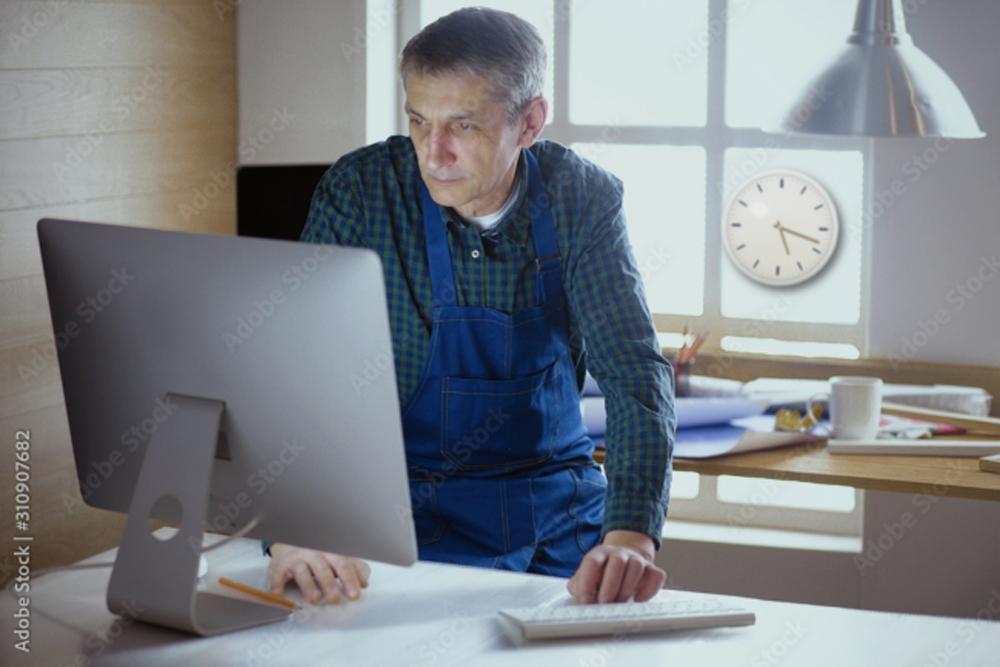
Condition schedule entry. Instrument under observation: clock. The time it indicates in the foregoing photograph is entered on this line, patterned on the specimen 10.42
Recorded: 5.18
